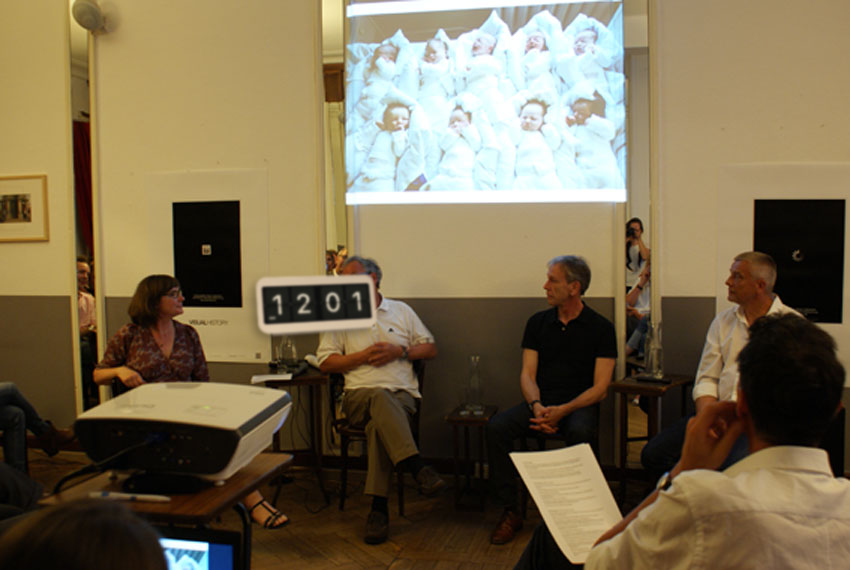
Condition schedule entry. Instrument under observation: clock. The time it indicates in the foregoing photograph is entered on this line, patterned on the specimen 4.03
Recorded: 12.01
